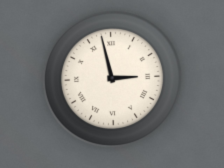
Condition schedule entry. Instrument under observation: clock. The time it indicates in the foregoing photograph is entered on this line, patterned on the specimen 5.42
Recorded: 2.58
